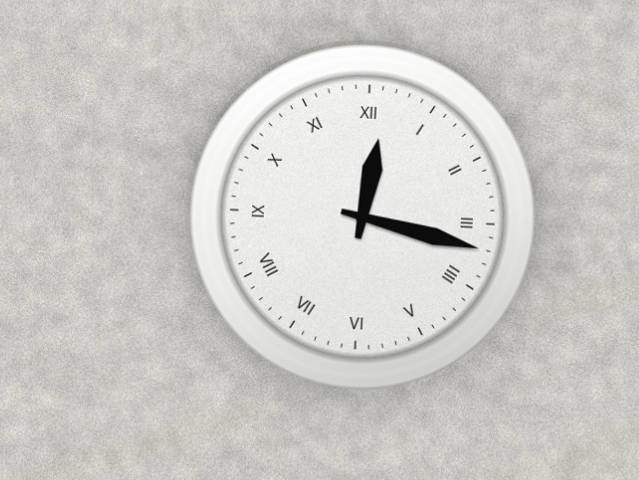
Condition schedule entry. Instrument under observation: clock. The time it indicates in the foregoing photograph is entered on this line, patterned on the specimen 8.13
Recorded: 12.17
